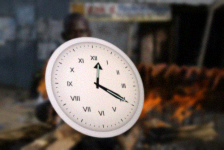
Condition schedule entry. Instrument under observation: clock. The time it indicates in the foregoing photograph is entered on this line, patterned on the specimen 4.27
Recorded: 12.20
